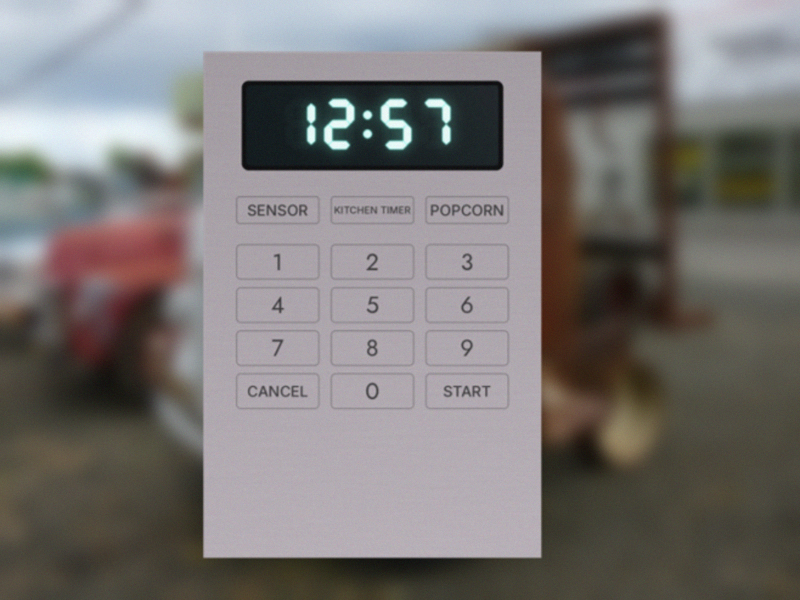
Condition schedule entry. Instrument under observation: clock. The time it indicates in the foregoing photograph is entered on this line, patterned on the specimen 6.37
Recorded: 12.57
